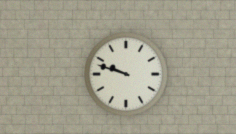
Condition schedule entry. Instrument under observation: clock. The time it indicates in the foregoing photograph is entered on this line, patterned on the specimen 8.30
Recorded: 9.48
